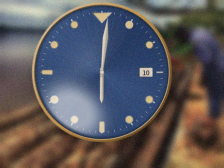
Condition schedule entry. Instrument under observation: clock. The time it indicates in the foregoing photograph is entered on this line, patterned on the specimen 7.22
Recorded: 6.01
